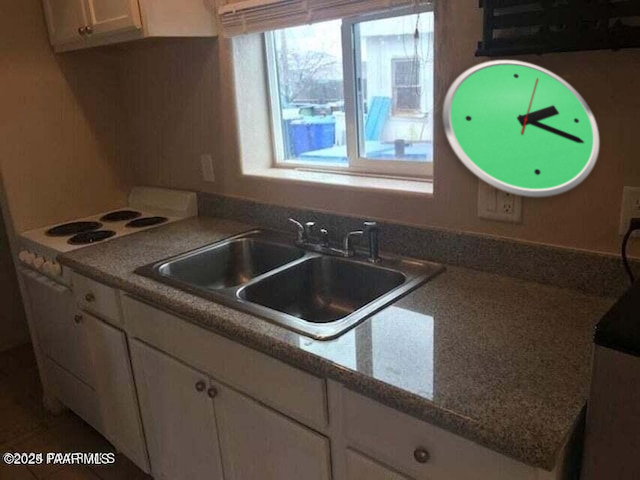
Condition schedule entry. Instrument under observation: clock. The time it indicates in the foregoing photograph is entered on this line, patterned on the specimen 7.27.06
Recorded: 2.19.04
